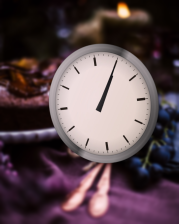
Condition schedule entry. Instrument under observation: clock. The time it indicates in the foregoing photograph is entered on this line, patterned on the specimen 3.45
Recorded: 1.05
